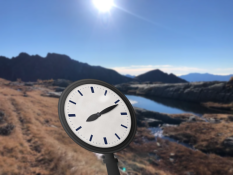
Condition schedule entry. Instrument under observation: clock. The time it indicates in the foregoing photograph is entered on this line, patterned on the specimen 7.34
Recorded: 8.11
